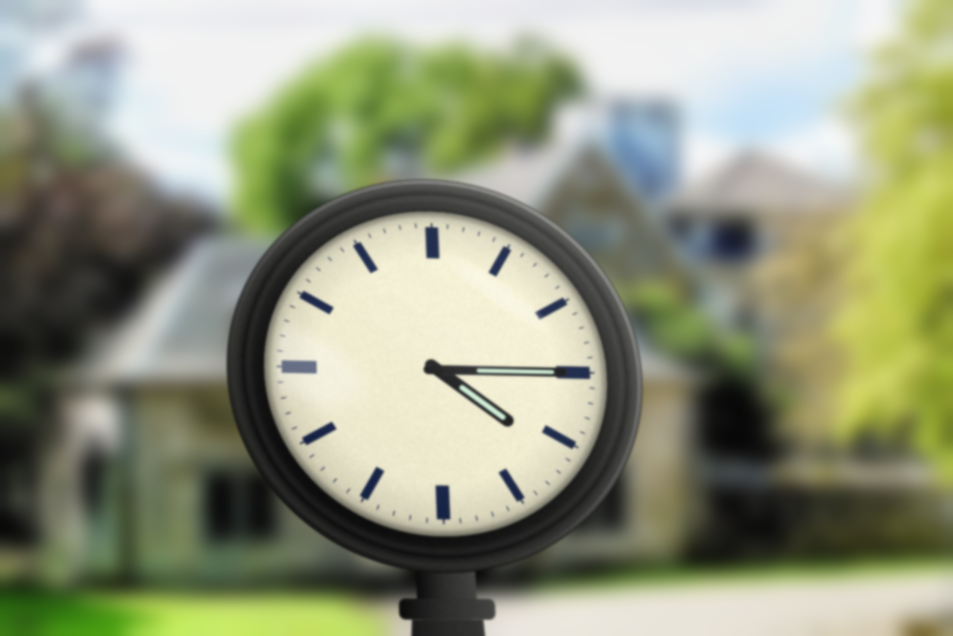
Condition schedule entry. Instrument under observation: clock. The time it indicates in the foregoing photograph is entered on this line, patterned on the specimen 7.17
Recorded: 4.15
